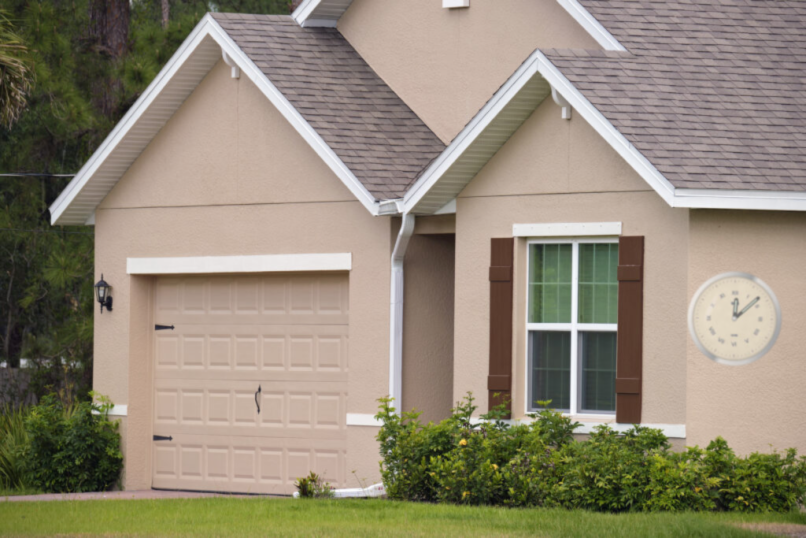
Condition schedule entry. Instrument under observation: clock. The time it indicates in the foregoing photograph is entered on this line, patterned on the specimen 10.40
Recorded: 12.08
